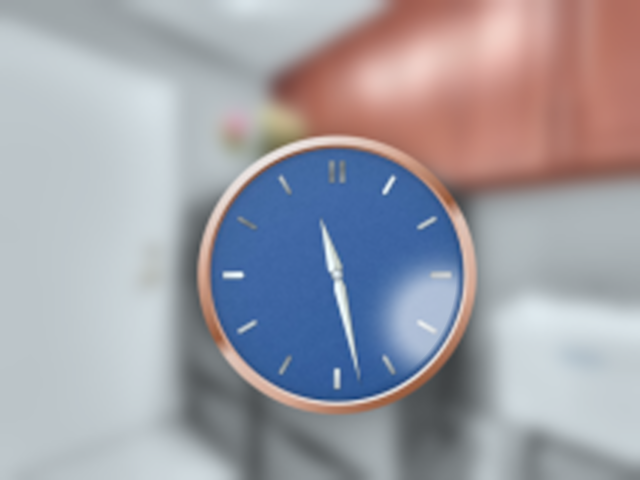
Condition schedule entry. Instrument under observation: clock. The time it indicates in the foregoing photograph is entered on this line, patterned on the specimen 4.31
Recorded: 11.28
